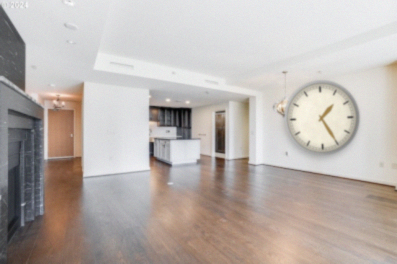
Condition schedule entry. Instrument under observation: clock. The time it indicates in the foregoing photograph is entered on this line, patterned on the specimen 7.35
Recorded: 1.25
